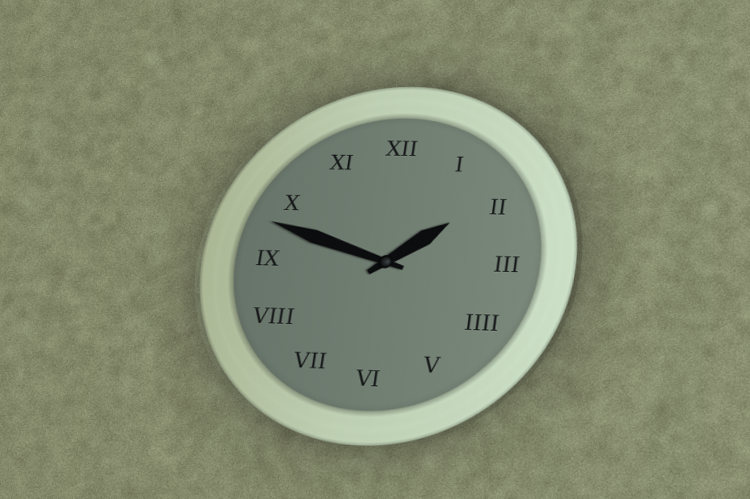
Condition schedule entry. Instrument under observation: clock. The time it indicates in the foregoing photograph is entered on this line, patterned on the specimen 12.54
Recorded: 1.48
